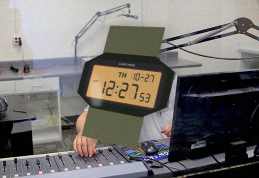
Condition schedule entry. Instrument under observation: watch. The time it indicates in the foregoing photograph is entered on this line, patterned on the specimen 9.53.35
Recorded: 12.27.53
